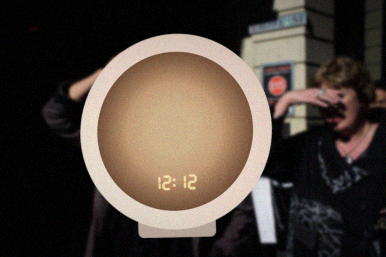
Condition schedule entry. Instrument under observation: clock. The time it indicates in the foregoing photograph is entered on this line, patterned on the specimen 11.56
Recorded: 12.12
